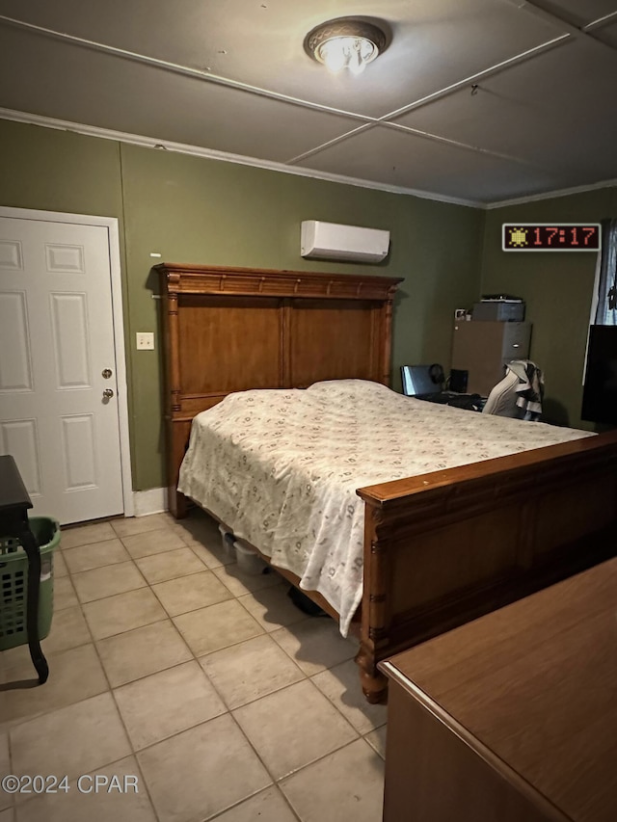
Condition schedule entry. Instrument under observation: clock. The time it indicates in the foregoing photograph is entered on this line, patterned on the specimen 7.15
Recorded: 17.17
